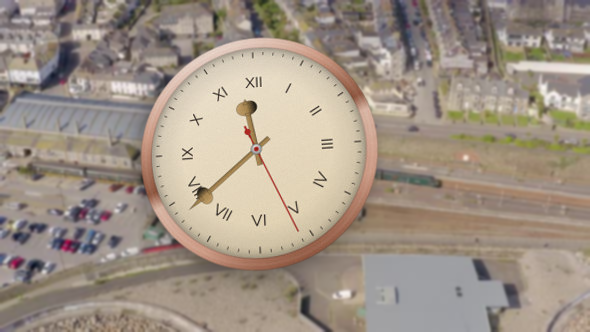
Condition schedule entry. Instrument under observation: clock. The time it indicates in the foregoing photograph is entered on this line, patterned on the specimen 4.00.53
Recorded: 11.38.26
